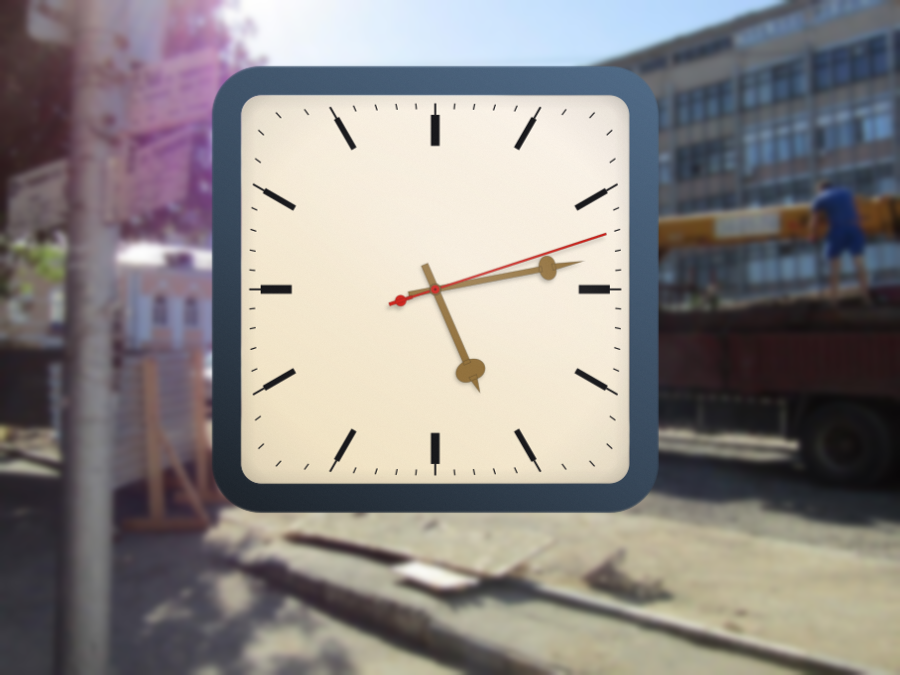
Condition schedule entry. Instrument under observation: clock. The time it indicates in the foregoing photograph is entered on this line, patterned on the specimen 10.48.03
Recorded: 5.13.12
